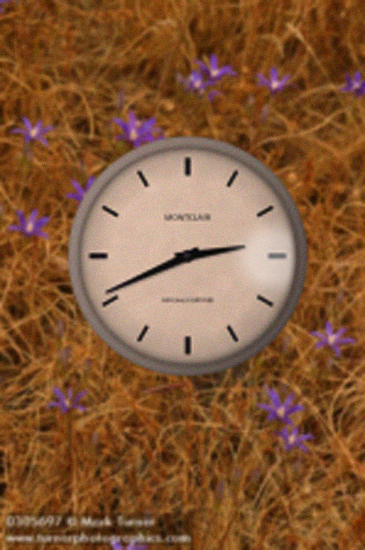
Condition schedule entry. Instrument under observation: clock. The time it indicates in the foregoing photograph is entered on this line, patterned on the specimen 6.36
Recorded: 2.41
